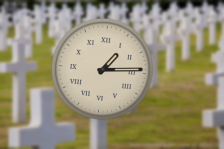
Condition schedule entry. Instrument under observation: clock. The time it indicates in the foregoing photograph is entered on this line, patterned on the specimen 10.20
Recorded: 1.14
